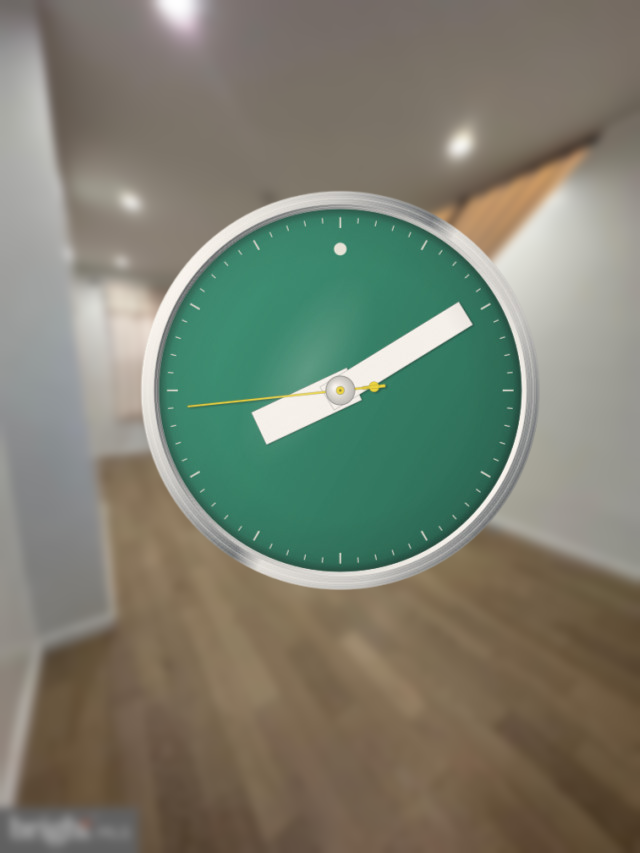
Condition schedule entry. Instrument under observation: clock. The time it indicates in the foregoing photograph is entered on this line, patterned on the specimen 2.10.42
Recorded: 8.09.44
